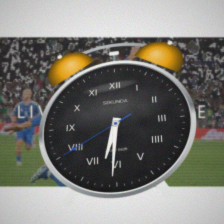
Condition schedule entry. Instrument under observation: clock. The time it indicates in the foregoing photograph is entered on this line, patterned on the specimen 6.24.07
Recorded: 6.30.40
